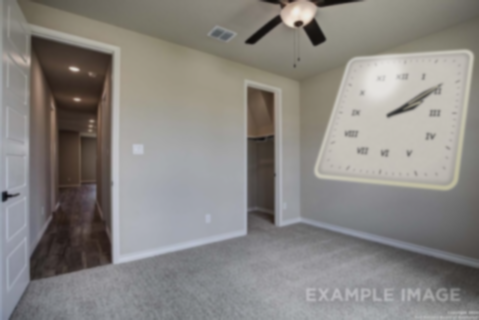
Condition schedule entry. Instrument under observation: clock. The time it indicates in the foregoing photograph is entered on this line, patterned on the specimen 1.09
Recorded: 2.09
